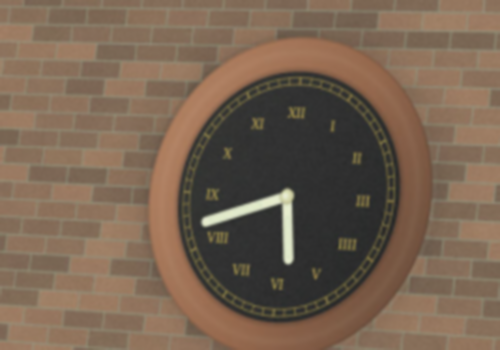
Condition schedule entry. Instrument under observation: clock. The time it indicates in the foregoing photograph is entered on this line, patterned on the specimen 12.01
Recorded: 5.42
